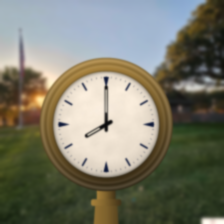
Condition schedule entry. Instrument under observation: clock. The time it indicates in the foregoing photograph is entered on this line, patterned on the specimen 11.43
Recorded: 8.00
